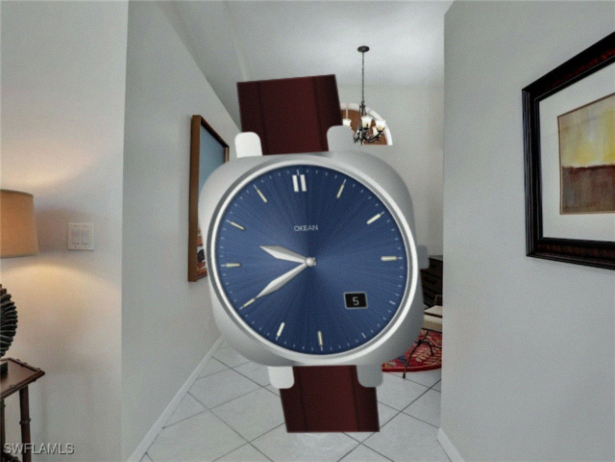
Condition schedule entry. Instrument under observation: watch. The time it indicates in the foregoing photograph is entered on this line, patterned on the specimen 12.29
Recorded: 9.40
